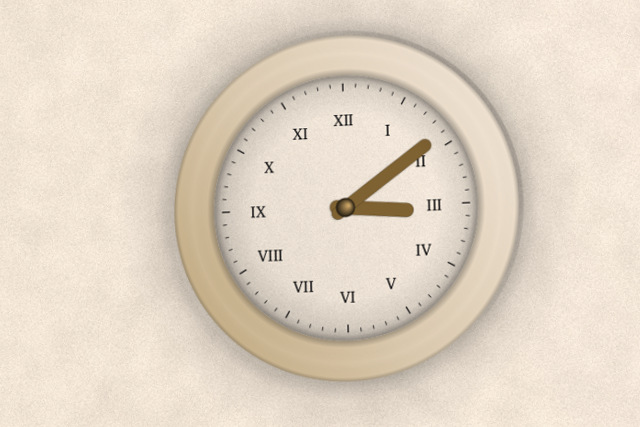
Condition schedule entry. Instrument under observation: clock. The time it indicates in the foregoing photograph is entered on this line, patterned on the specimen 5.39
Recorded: 3.09
